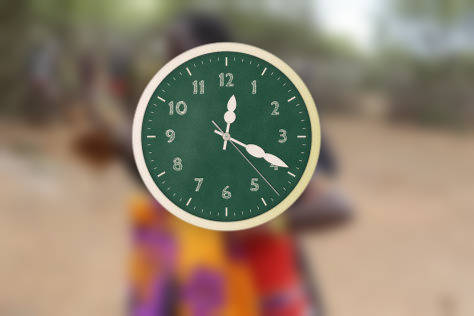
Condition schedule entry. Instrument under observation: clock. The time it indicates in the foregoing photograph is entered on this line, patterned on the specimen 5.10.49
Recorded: 12.19.23
